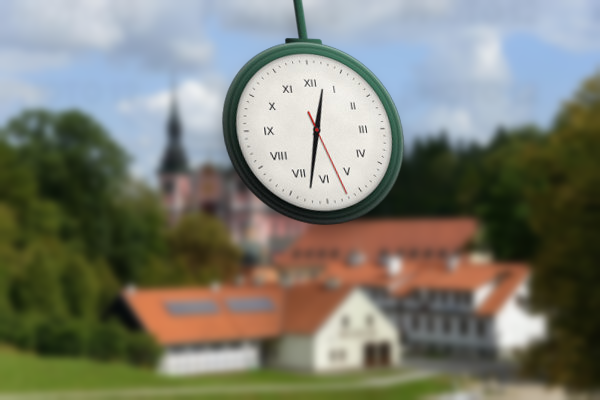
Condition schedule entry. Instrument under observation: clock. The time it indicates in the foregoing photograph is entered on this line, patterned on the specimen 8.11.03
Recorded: 12.32.27
